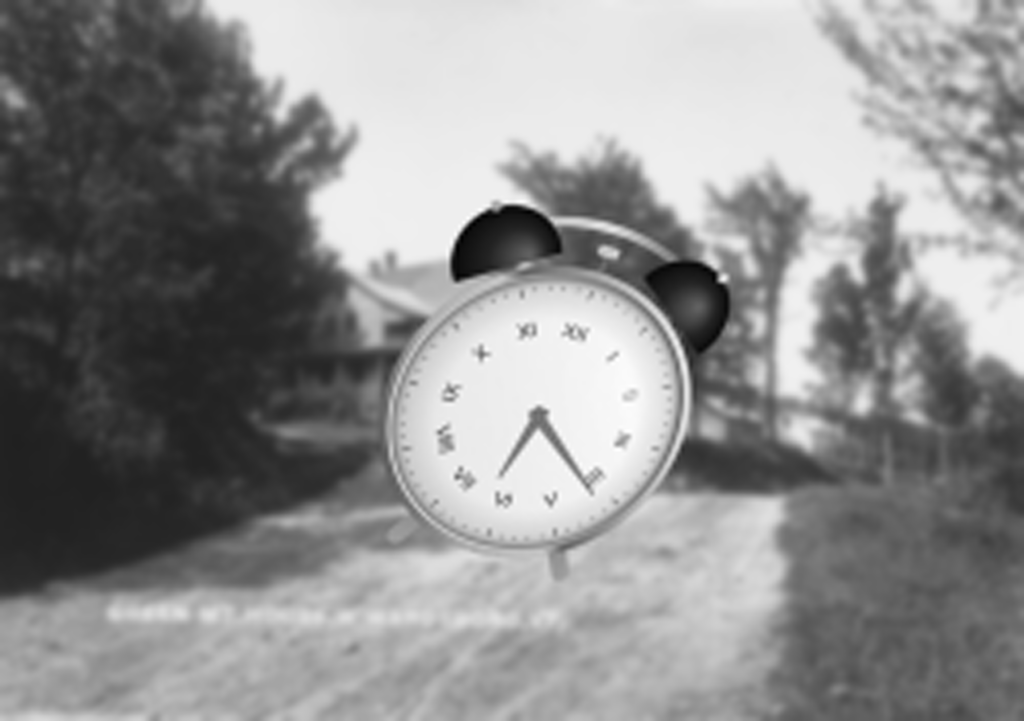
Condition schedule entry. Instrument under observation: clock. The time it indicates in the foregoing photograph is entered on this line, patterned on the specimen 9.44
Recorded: 6.21
